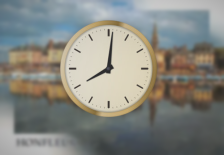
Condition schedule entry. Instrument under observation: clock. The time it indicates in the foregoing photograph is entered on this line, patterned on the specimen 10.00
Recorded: 8.01
